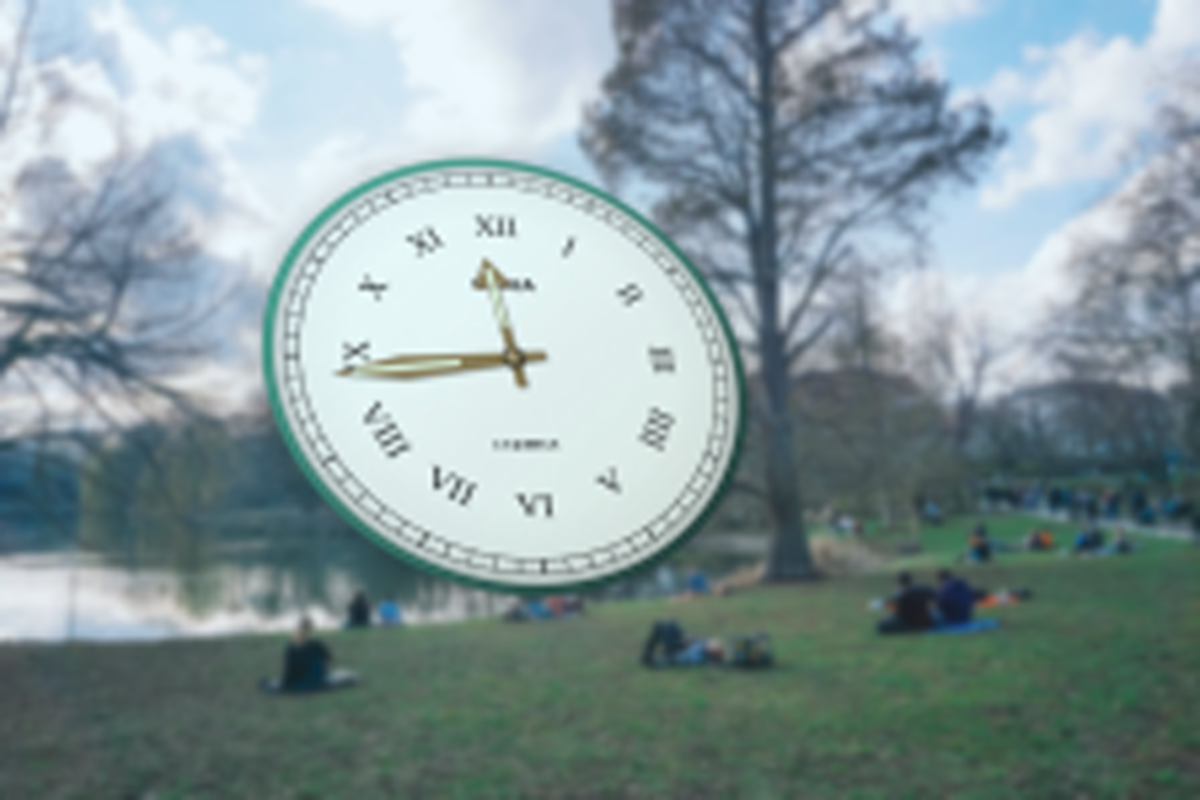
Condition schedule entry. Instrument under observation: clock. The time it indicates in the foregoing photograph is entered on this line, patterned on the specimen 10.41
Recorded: 11.44
